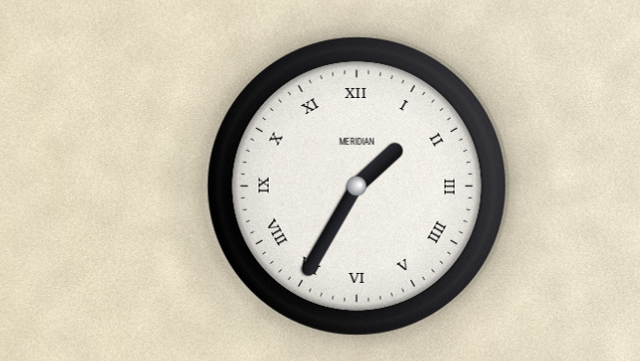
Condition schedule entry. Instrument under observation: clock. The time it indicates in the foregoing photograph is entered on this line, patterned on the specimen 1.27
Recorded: 1.35
